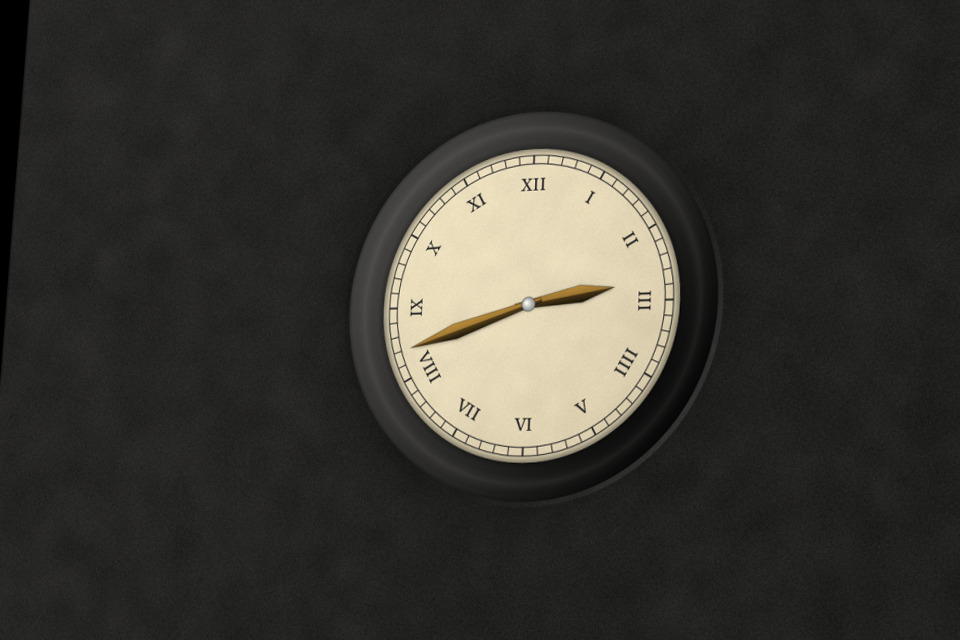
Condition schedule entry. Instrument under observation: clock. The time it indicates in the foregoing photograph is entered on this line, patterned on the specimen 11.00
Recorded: 2.42
